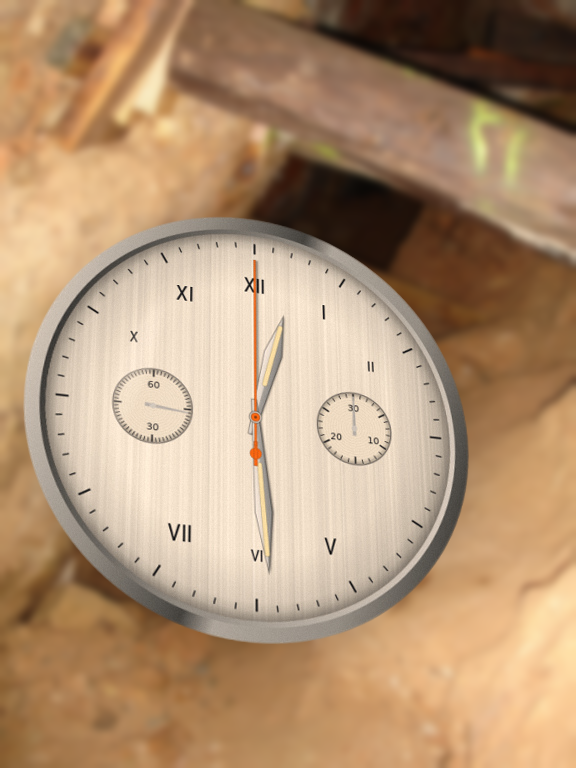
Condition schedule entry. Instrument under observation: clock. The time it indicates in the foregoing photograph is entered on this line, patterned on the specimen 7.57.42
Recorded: 12.29.16
